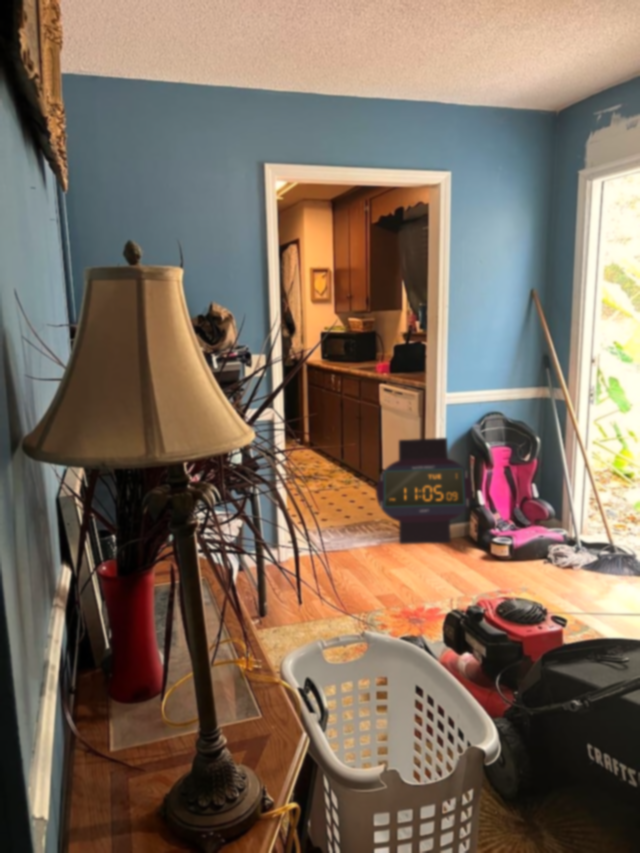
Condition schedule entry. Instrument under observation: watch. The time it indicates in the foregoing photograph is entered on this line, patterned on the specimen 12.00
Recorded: 11.05
